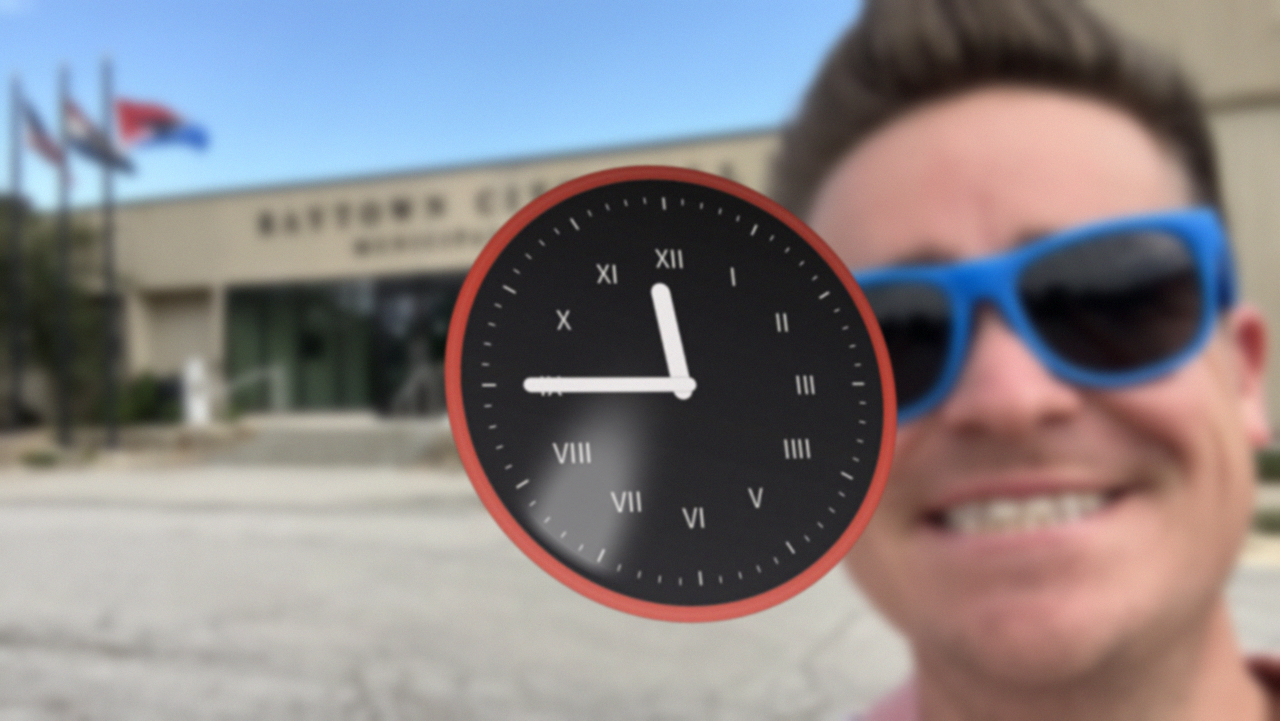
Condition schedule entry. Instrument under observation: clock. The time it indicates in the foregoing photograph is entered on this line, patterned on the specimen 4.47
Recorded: 11.45
